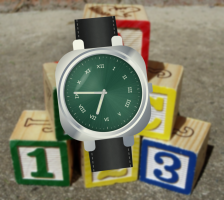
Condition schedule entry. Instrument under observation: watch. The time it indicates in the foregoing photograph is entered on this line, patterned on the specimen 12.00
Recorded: 6.46
